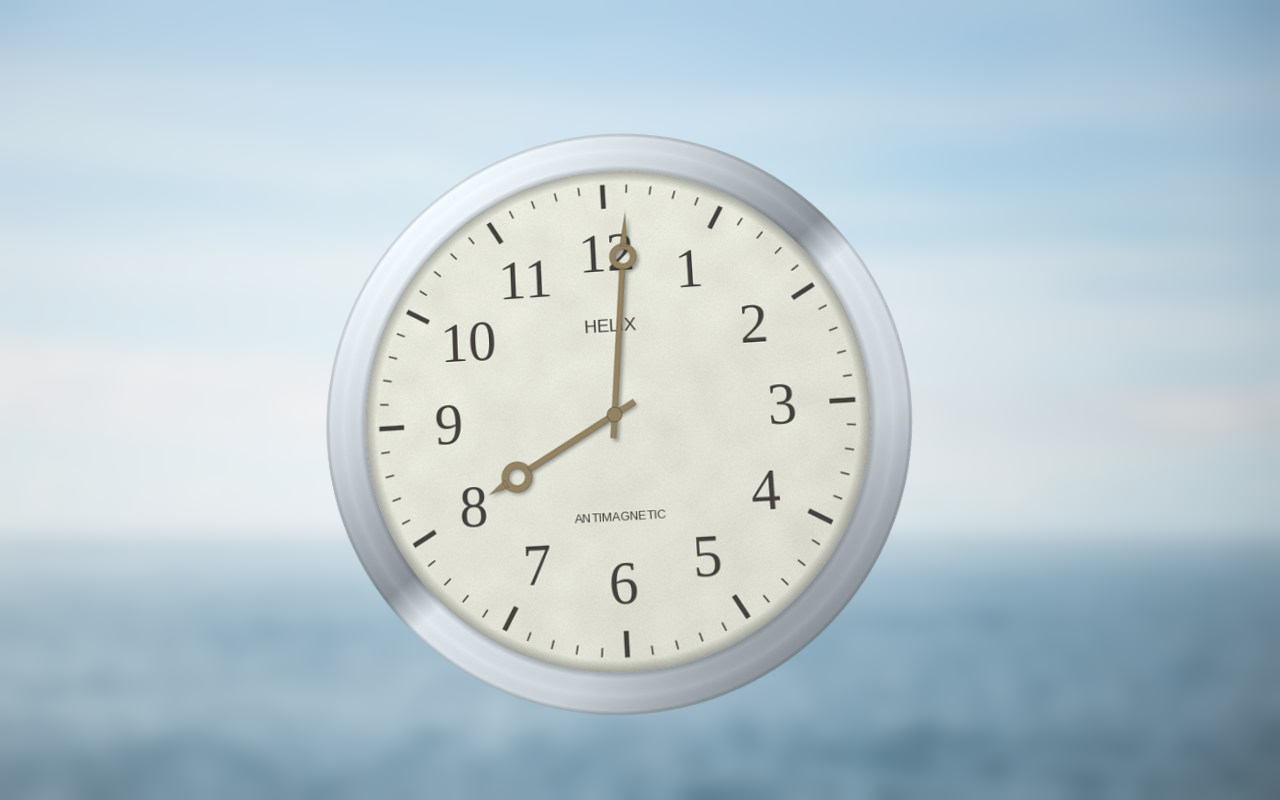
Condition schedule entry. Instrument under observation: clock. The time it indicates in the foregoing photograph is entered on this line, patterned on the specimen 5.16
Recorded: 8.01
